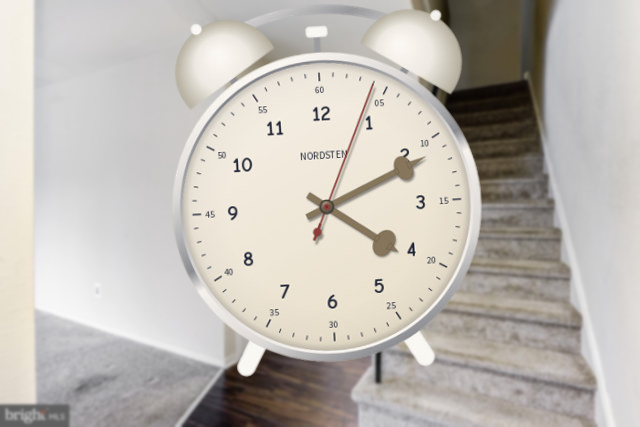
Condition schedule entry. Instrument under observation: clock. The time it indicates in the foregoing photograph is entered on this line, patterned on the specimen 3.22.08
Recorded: 4.11.04
